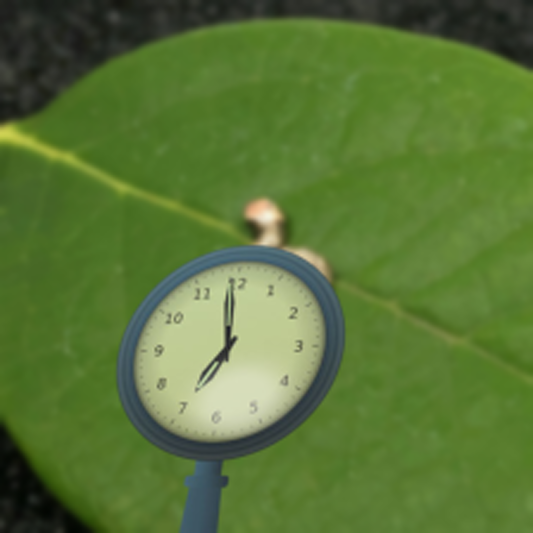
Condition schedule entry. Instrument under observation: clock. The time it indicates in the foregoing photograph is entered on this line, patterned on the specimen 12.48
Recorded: 6.59
